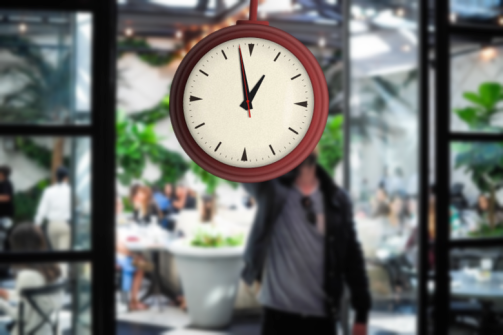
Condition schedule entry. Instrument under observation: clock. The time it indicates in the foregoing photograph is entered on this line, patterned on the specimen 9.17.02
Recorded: 12.57.58
